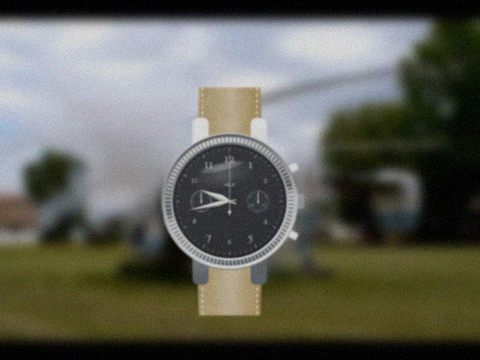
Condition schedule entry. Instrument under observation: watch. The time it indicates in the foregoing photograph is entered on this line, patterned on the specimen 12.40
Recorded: 9.43
